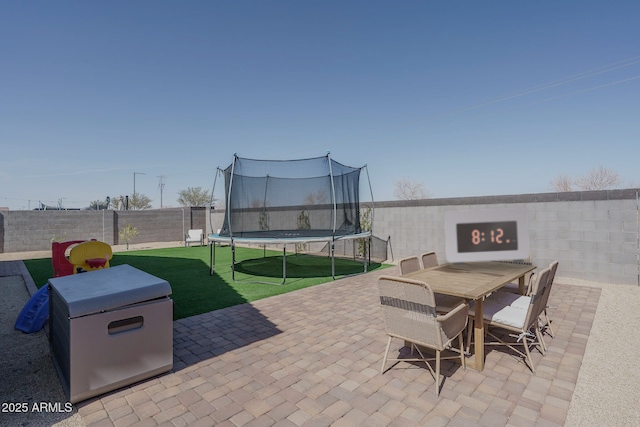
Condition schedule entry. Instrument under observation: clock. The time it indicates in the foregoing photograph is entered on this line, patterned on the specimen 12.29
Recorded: 8.12
